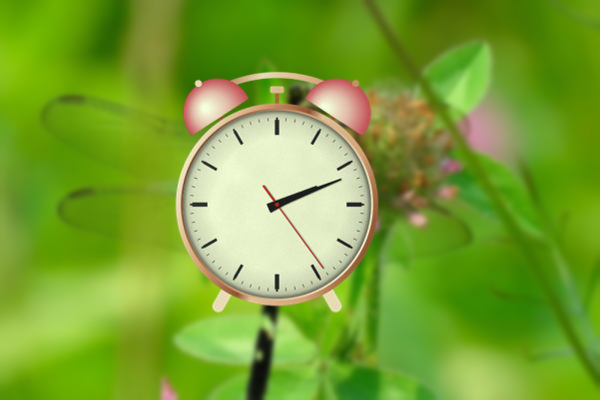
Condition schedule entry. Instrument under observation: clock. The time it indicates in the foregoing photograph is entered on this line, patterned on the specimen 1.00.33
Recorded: 2.11.24
